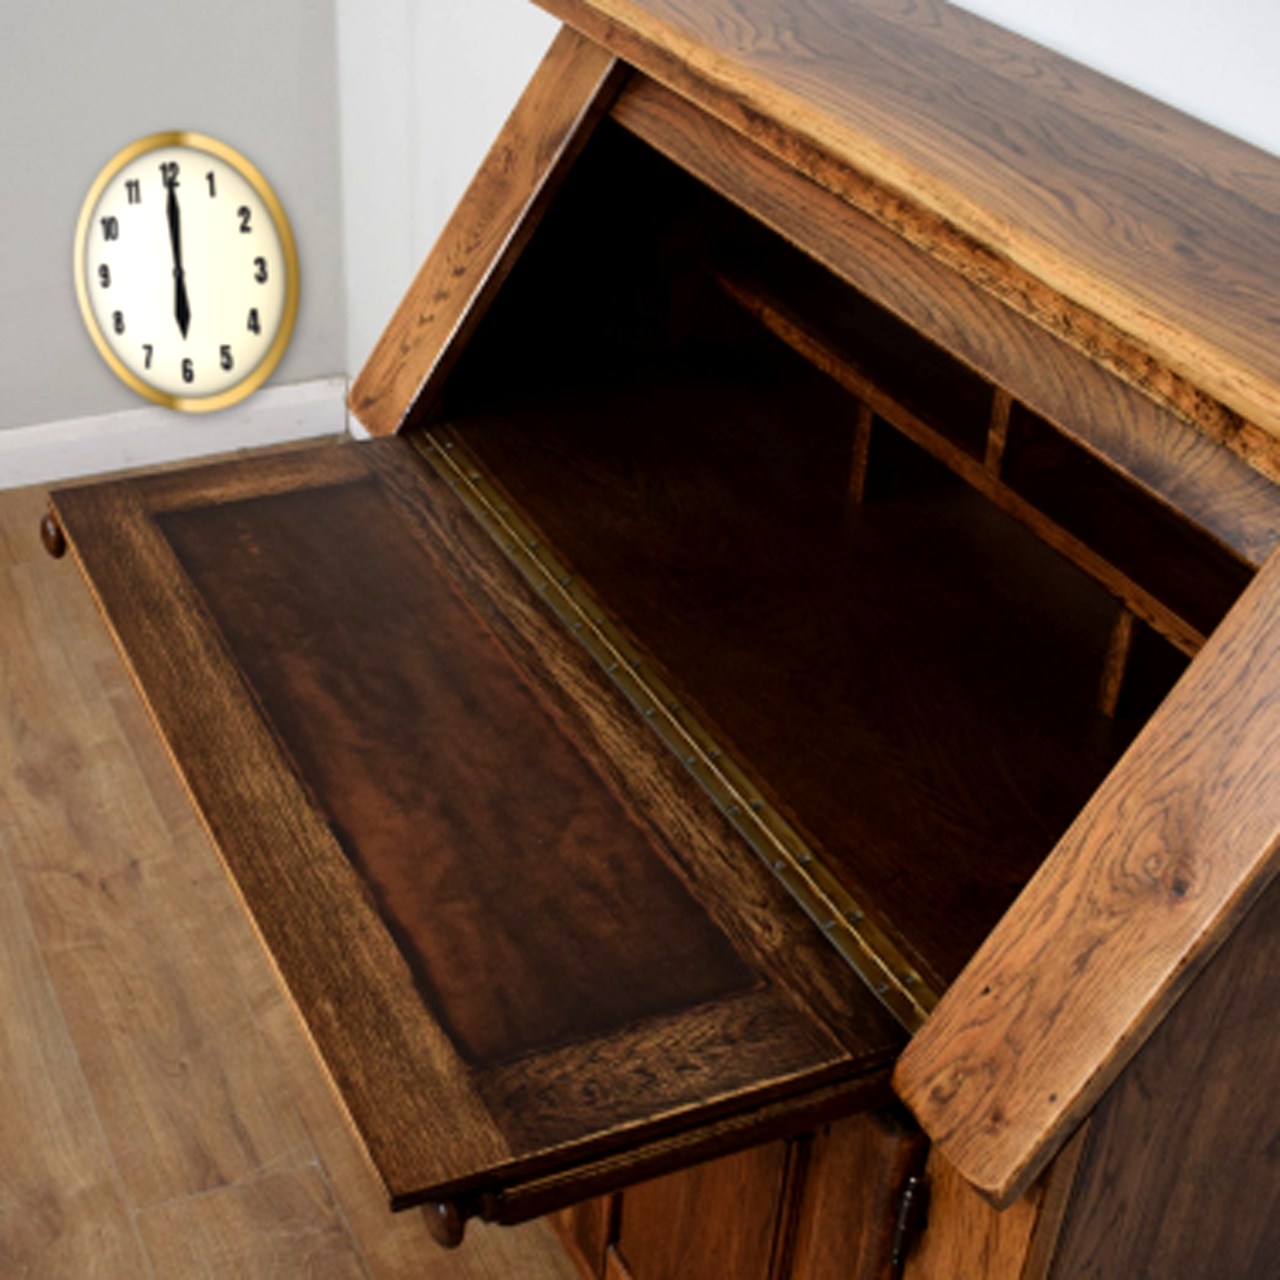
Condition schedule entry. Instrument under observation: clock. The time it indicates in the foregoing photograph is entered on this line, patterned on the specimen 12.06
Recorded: 6.00
